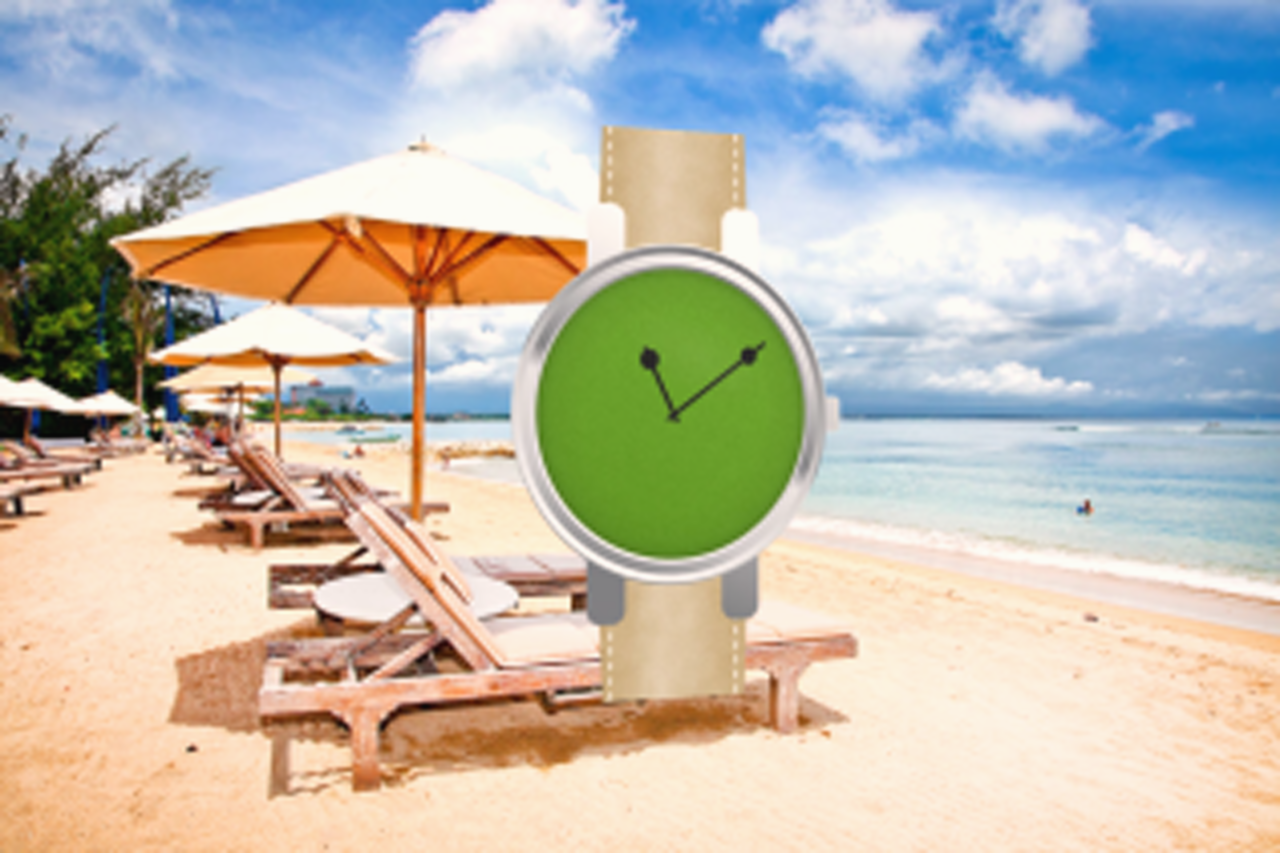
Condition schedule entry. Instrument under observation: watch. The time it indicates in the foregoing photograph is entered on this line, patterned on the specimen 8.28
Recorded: 11.09
